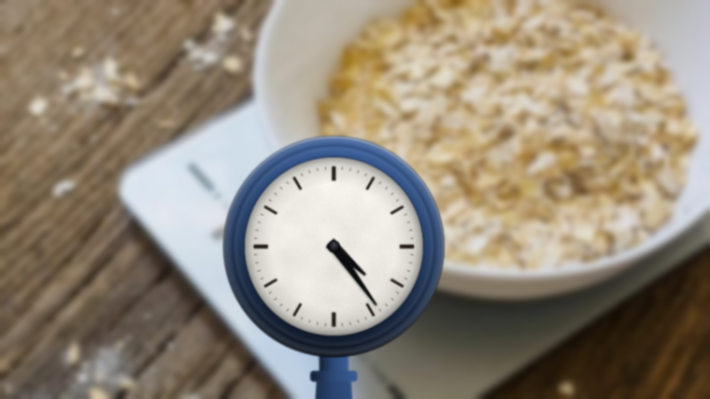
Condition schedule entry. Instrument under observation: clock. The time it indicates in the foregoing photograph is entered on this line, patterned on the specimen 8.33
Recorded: 4.24
